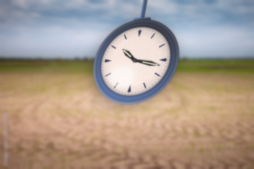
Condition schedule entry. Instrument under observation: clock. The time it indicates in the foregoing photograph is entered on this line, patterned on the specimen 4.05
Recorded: 10.17
